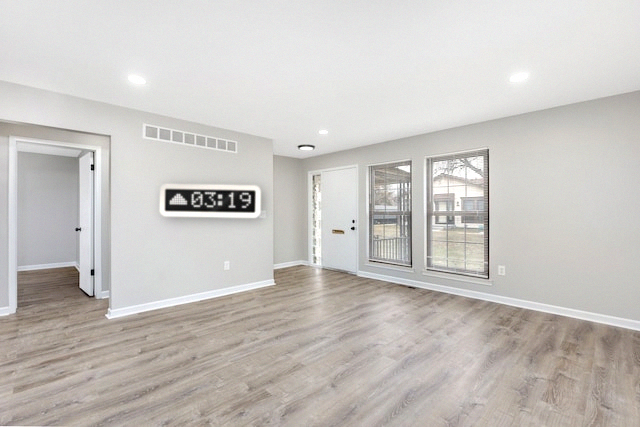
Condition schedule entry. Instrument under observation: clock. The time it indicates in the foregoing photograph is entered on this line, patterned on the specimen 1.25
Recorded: 3.19
